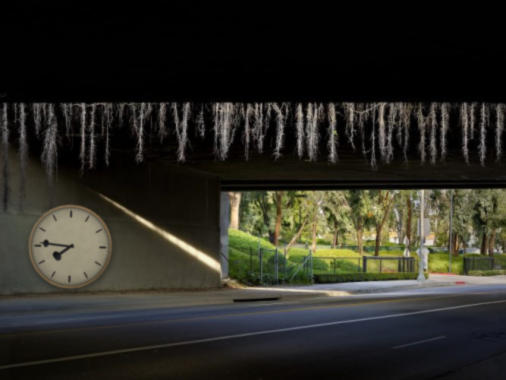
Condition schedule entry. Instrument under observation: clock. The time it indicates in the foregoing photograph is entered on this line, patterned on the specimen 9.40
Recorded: 7.46
